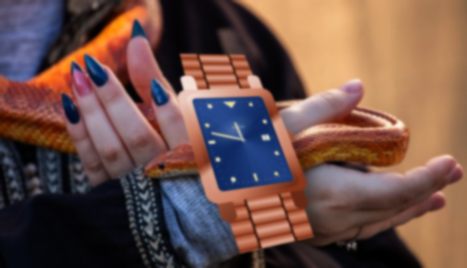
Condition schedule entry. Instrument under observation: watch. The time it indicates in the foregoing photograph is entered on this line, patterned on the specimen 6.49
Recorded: 11.48
